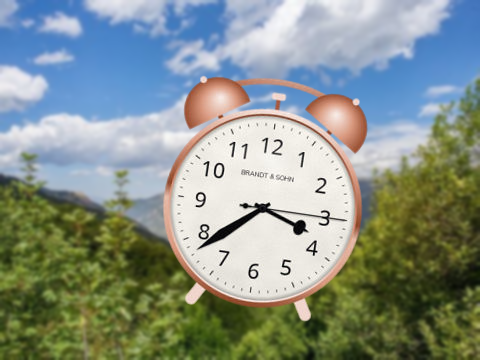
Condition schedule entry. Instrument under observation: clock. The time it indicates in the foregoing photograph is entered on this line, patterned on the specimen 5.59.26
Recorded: 3.38.15
